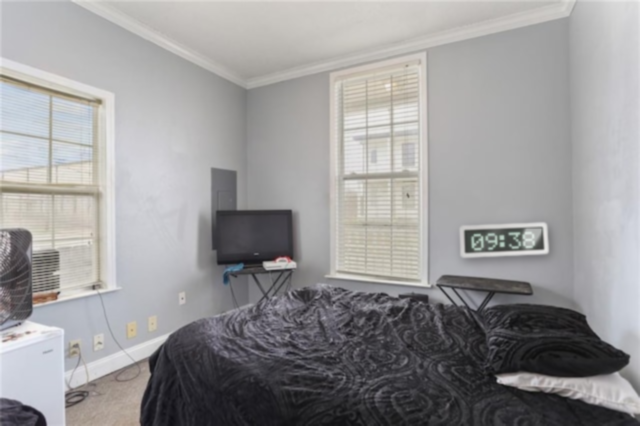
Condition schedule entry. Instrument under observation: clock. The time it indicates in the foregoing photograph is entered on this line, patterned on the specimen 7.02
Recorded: 9.38
